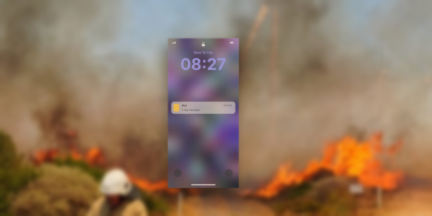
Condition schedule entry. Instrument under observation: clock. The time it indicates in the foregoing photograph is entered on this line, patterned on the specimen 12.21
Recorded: 8.27
